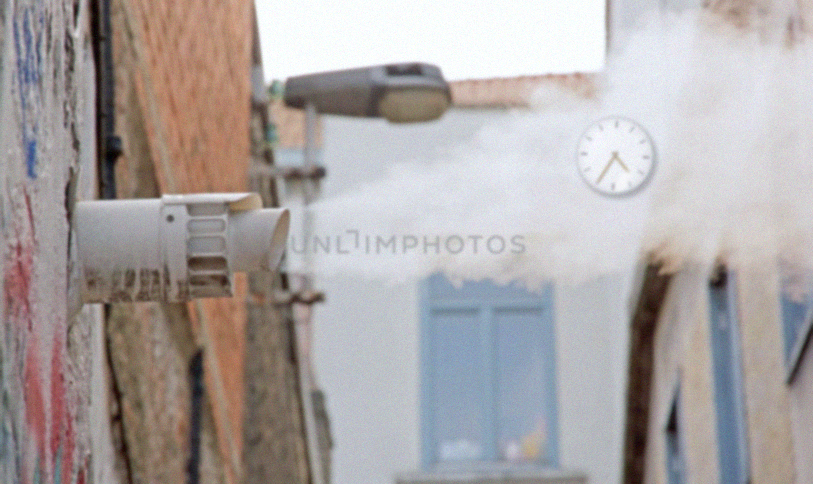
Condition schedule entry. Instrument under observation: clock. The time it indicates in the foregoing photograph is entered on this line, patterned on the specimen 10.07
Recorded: 4.35
